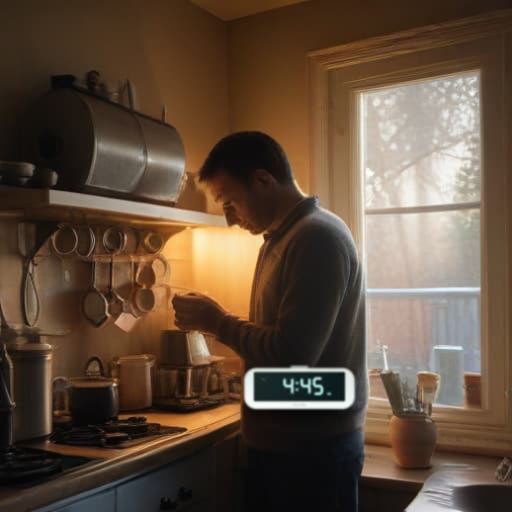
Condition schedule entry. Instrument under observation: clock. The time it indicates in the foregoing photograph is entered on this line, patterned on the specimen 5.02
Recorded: 4.45
